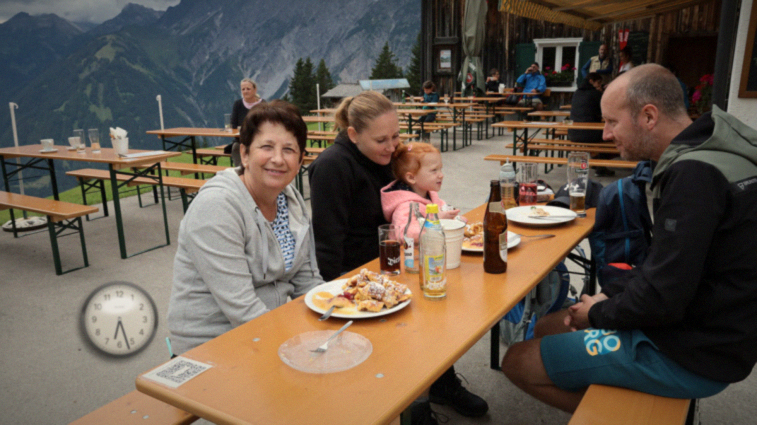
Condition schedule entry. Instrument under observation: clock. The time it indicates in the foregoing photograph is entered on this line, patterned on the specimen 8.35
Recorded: 6.27
